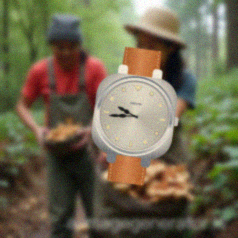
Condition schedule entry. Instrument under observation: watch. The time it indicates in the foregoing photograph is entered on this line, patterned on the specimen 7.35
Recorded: 9.44
